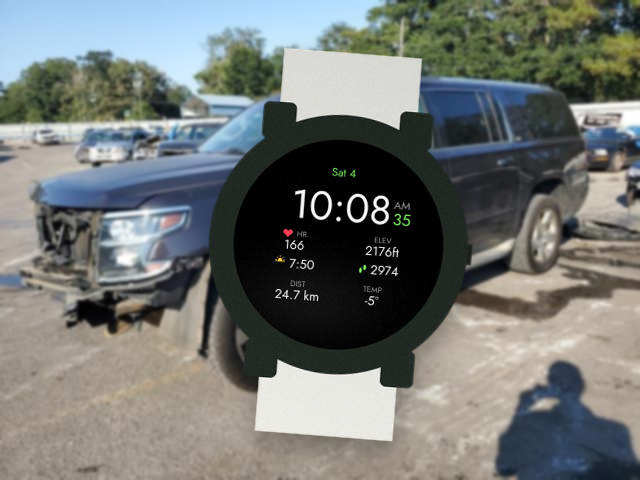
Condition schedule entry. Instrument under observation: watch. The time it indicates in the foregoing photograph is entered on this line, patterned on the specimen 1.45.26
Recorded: 10.08.35
